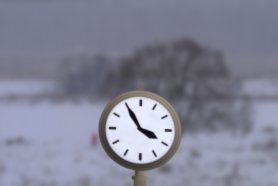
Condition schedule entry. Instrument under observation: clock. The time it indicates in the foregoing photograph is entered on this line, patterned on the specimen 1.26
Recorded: 3.55
